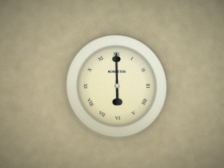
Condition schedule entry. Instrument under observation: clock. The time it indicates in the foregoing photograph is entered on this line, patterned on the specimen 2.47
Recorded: 6.00
